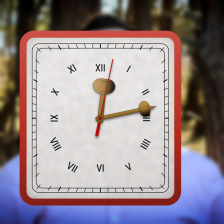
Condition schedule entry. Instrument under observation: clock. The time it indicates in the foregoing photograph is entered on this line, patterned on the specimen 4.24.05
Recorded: 12.13.02
